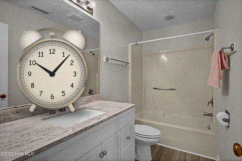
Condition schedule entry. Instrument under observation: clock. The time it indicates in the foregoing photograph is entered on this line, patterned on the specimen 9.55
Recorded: 10.07
